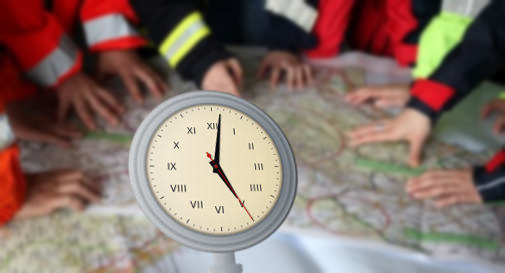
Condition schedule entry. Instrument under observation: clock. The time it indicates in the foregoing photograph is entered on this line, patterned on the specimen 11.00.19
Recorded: 5.01.25
